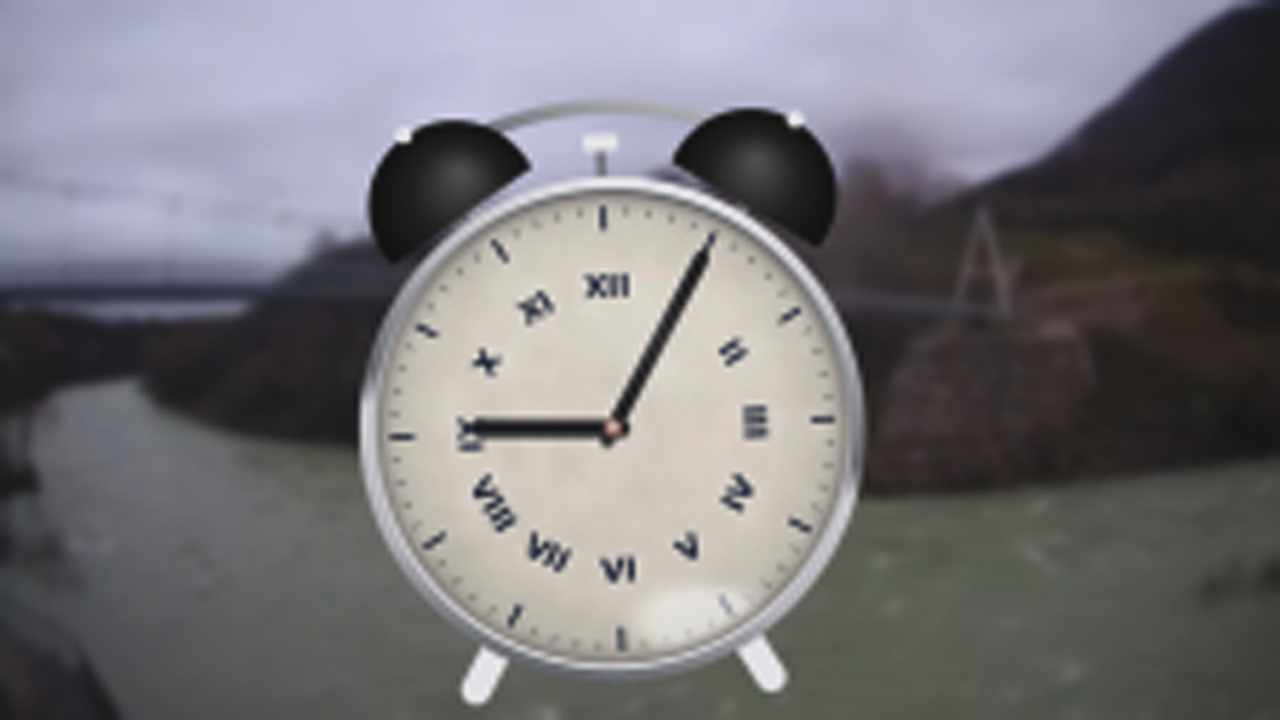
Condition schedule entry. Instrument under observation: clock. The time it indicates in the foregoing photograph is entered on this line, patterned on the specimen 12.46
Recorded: 9.05
